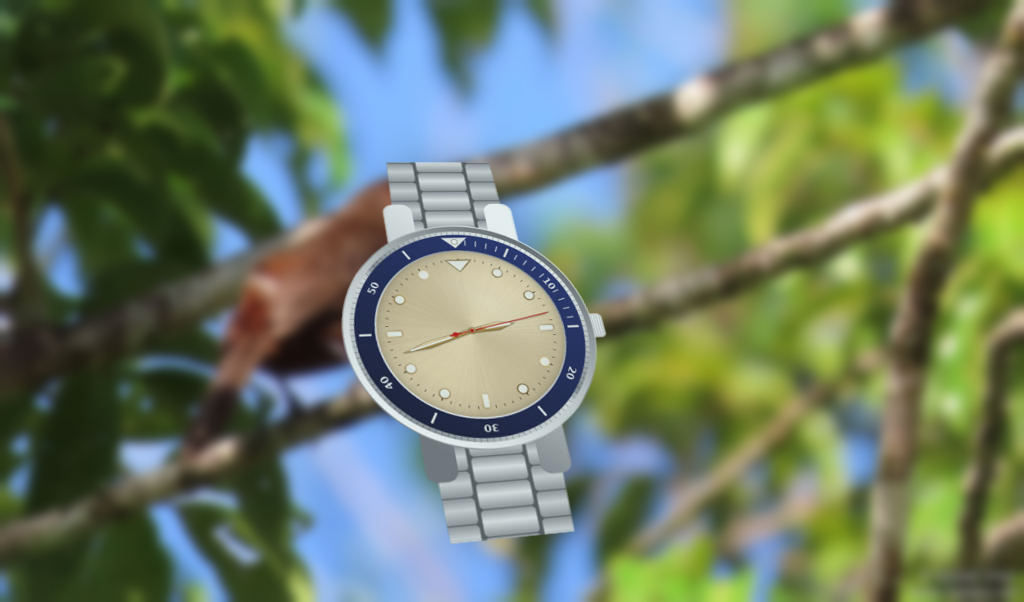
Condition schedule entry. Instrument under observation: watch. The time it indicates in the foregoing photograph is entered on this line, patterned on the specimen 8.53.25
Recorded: 2.42.13
